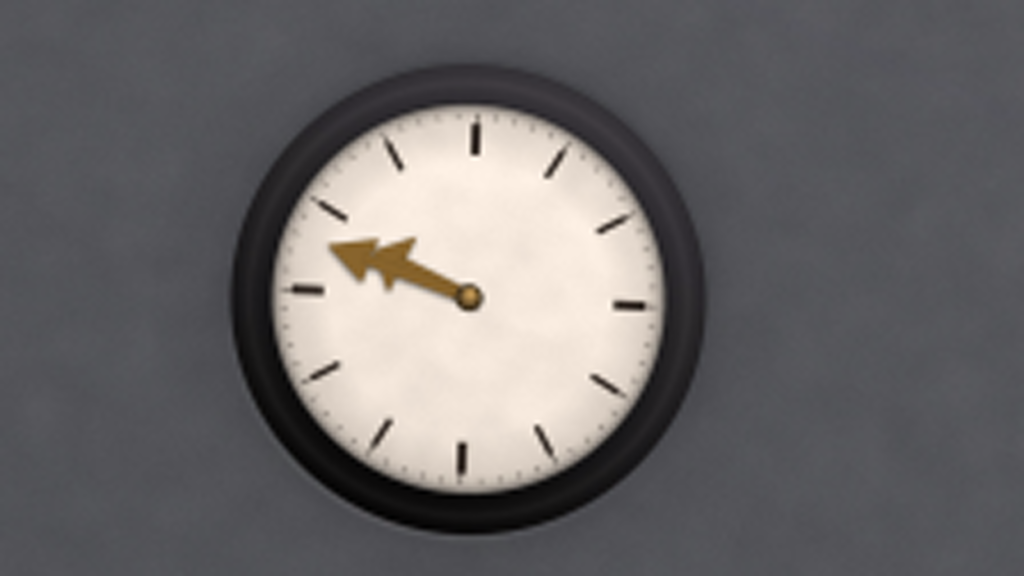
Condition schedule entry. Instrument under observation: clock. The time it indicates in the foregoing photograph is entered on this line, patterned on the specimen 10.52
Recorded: 9.48
